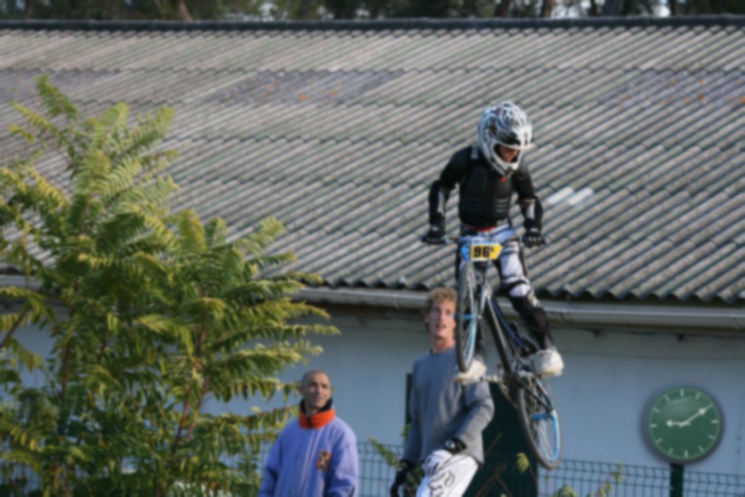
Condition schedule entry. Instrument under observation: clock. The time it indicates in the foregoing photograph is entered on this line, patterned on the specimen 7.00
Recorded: 9.10
